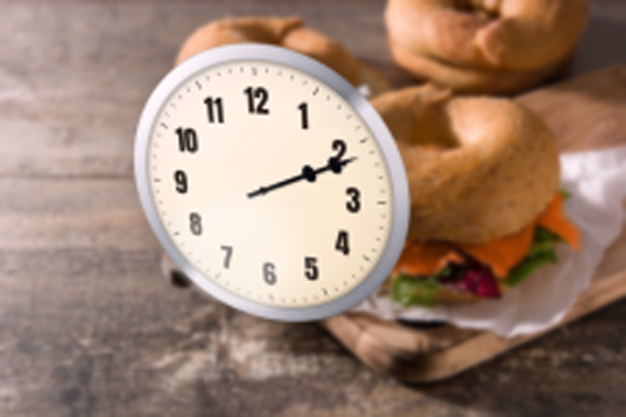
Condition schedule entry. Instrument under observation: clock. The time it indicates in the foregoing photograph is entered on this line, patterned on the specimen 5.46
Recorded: 2.11
